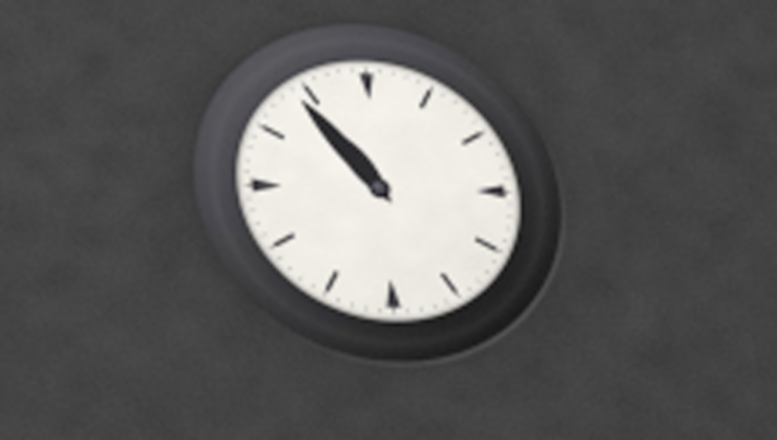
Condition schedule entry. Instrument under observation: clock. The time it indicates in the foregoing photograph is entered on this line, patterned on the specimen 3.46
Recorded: 10.54
